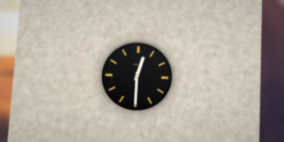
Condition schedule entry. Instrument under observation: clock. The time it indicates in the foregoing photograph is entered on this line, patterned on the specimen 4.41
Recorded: 12.30
